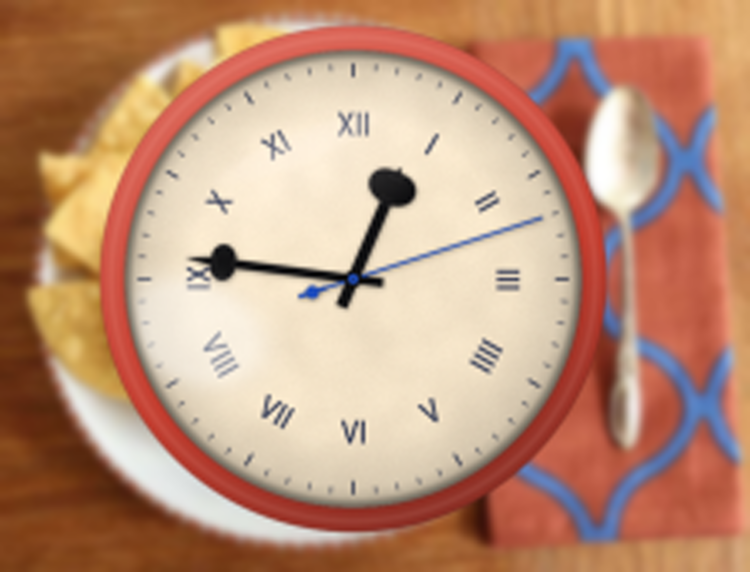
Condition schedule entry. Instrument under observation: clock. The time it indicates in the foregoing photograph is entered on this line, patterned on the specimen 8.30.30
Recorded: 12.46.12
